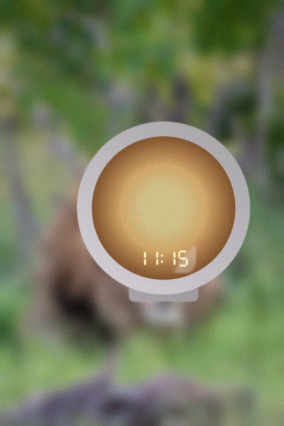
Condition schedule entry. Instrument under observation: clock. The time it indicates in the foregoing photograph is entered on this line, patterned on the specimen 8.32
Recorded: 11.15
